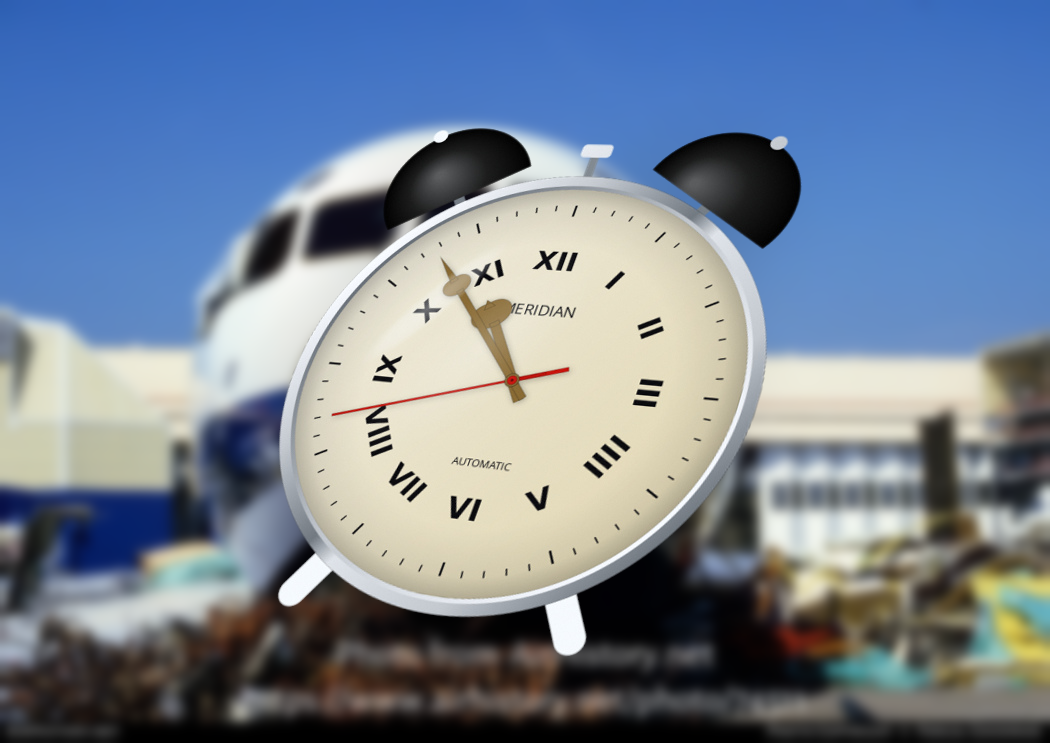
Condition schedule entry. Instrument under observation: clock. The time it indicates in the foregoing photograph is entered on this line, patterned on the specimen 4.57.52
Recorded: 10.52.42
